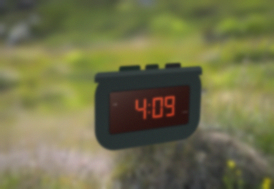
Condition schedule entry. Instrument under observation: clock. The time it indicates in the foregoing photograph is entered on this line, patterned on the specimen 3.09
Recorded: 4.09
